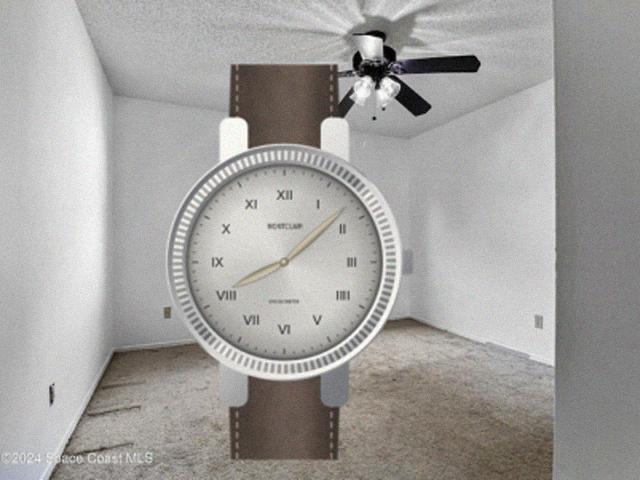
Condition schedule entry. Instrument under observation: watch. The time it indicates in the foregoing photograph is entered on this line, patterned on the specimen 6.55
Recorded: 8.08
